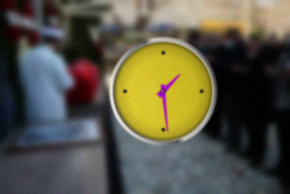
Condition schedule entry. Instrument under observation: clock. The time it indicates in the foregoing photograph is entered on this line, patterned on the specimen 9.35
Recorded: 1.29
